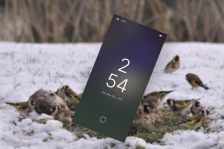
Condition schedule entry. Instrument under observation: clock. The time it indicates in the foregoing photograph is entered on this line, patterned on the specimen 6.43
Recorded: 2.54
